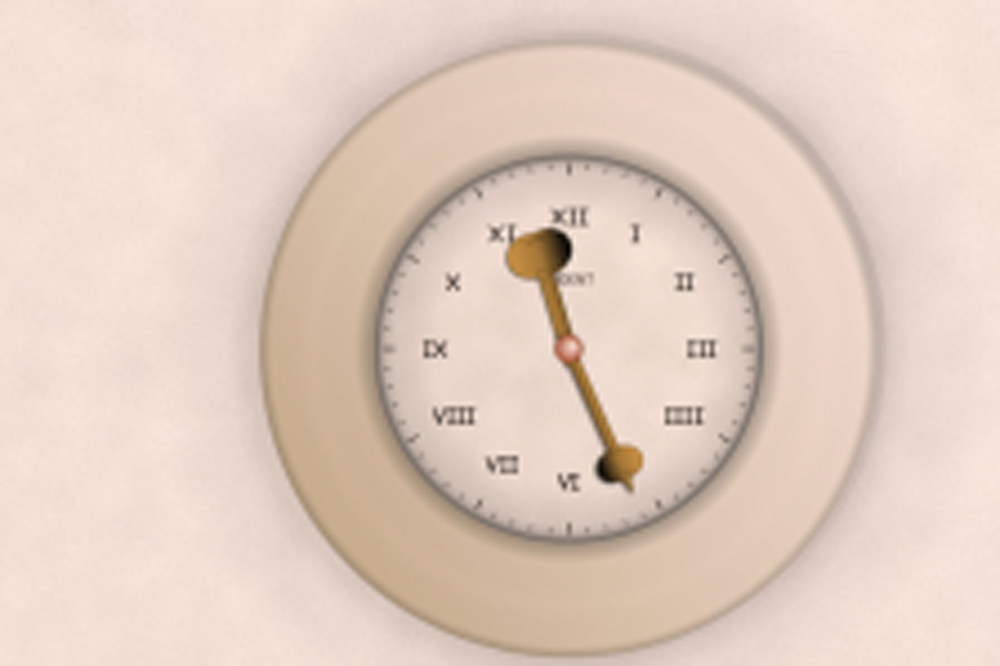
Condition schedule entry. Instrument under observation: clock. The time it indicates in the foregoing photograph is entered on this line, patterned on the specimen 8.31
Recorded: 11.26
